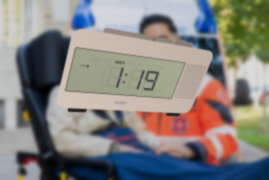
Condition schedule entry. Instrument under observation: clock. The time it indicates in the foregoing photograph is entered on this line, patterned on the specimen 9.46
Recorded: 1.19
